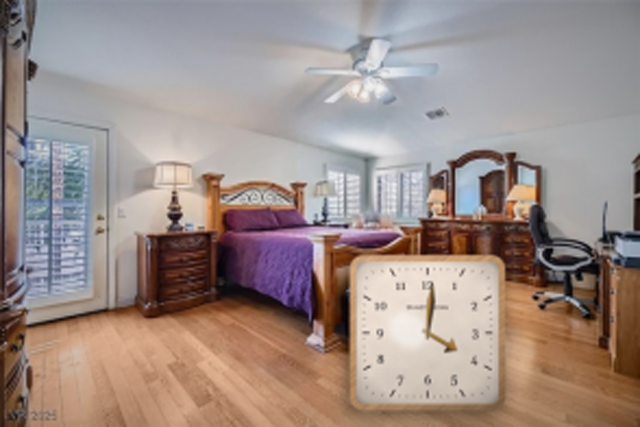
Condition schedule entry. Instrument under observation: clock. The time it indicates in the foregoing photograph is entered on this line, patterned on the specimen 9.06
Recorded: 4.01
